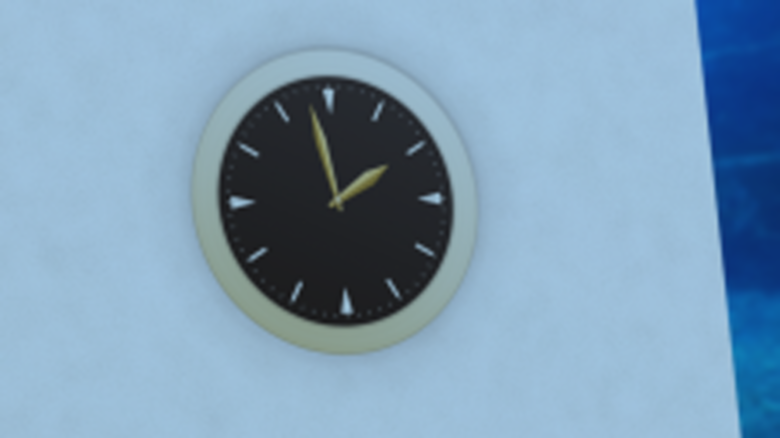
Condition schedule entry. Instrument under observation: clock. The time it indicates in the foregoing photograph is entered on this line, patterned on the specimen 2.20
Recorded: 1.58
